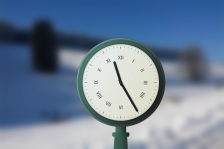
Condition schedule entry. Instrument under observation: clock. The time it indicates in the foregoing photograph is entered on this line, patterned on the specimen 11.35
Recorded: 11.25
